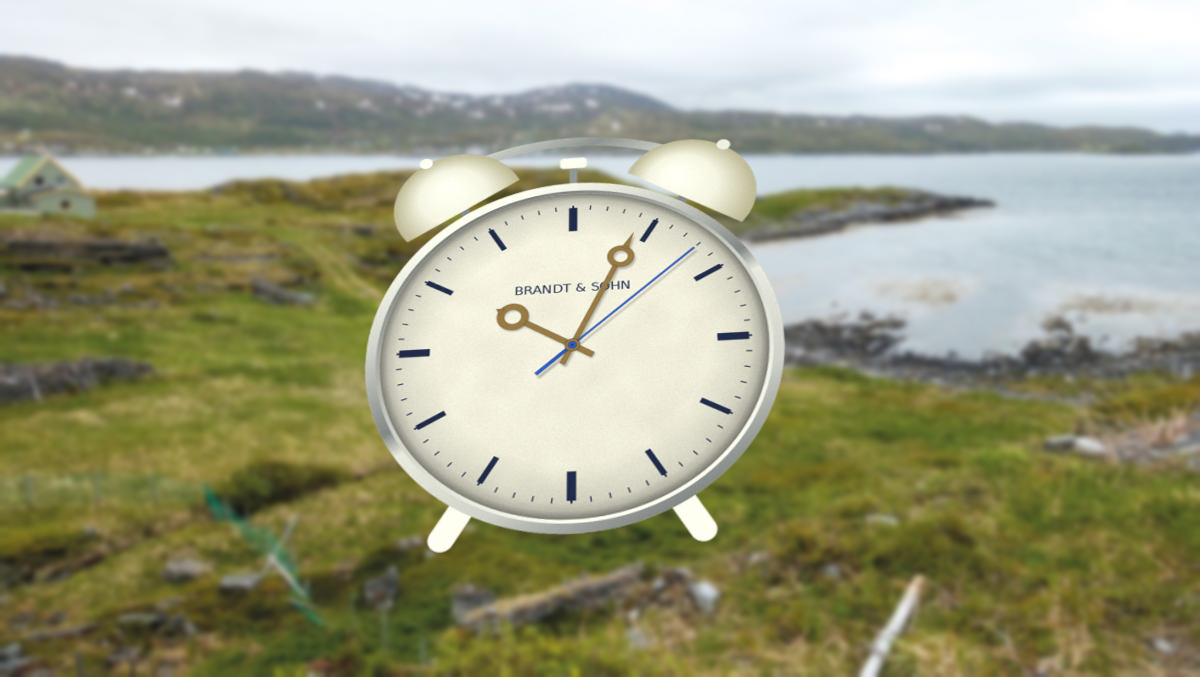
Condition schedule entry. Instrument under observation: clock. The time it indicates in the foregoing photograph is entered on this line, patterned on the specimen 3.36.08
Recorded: 10.04.08
